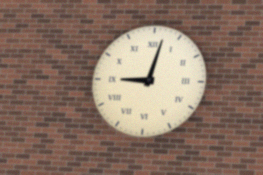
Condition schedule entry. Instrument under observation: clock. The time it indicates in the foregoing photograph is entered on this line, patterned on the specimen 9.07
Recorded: 9.02
